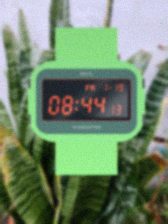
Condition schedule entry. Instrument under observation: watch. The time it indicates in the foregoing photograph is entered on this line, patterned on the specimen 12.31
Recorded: 8.44
